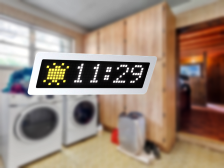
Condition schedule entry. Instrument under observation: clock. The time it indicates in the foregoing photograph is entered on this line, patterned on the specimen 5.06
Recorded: 11.29
